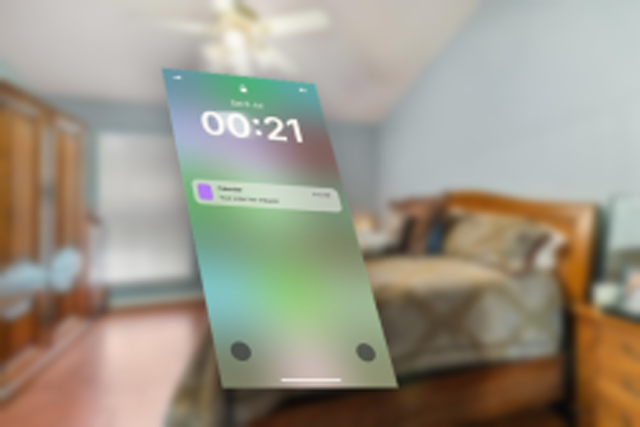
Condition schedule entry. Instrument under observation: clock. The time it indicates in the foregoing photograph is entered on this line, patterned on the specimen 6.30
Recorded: 0.21
